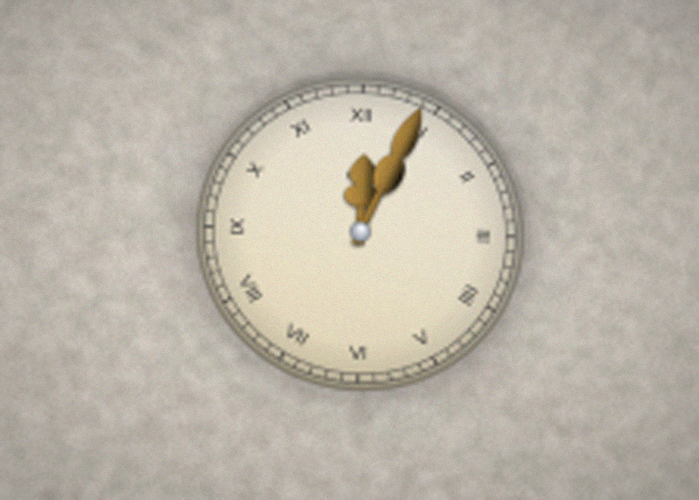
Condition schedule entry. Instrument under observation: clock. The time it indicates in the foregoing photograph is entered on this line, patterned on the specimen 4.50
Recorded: 12.04
